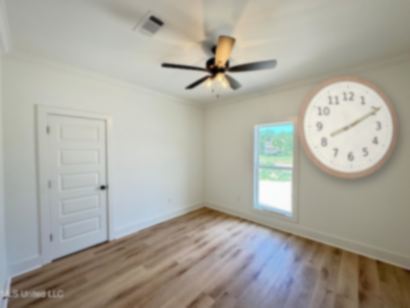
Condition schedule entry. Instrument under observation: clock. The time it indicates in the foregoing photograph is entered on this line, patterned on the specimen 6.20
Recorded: 8.10
